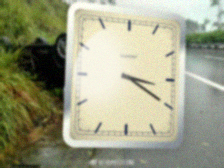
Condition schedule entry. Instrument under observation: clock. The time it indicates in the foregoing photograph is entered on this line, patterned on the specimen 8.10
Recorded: 3.20
